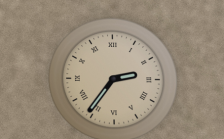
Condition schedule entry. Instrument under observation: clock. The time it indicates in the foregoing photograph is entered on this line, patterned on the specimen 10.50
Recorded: 2.36
